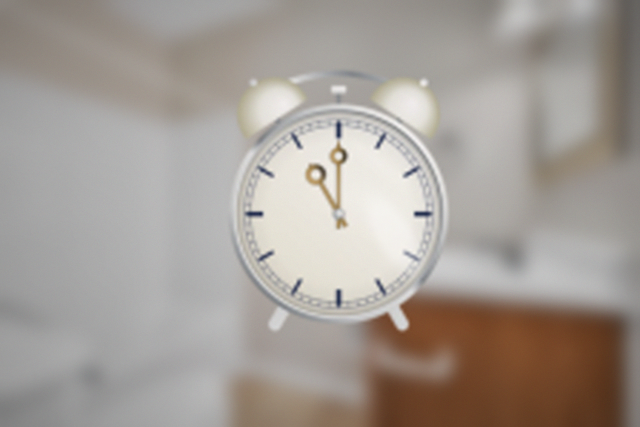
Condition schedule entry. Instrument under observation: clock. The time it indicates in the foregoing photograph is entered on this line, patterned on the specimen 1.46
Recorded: 11.00
